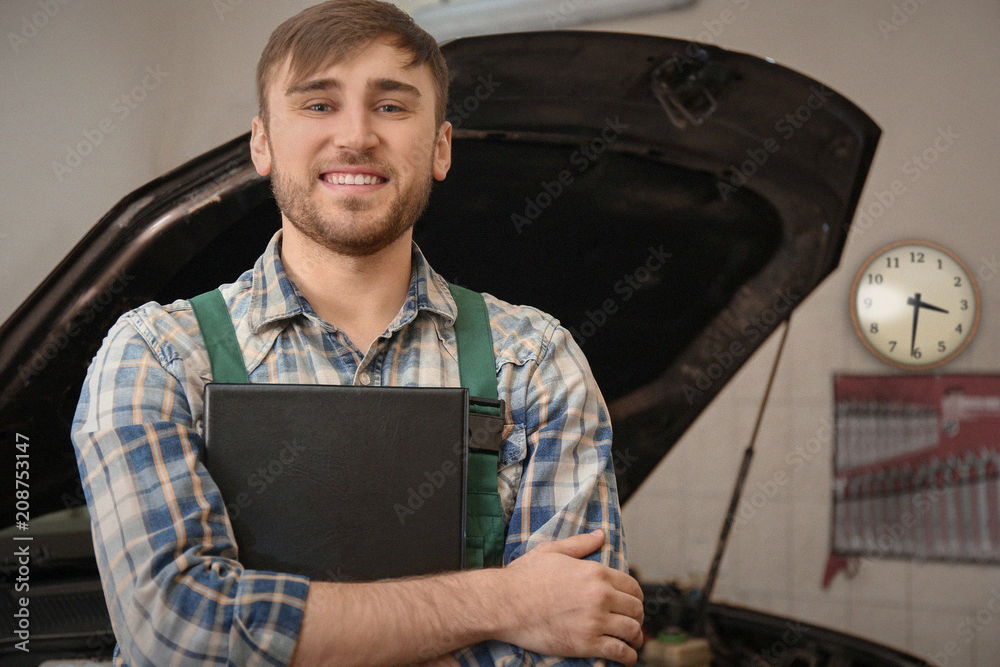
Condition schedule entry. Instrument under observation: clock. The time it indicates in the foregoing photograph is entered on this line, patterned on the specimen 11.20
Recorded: 3.31
